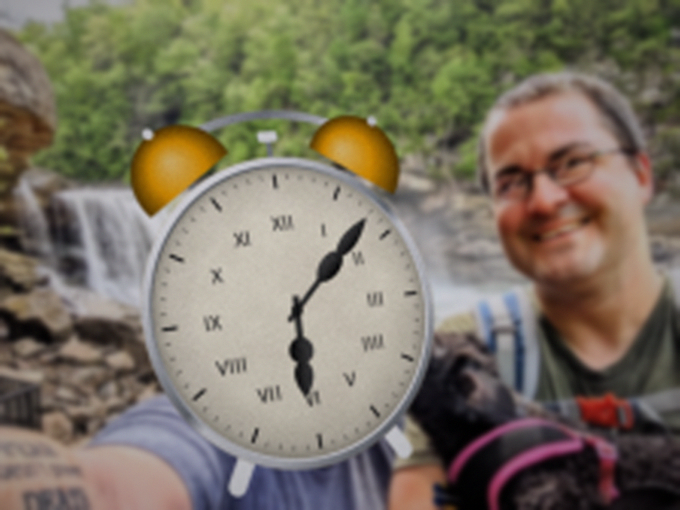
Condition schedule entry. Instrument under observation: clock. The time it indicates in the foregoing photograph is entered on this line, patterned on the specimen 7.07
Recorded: 6.08
